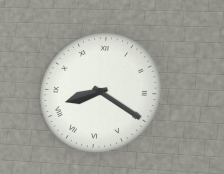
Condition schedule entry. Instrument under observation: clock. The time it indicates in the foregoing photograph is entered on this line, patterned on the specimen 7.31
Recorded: 8.20
